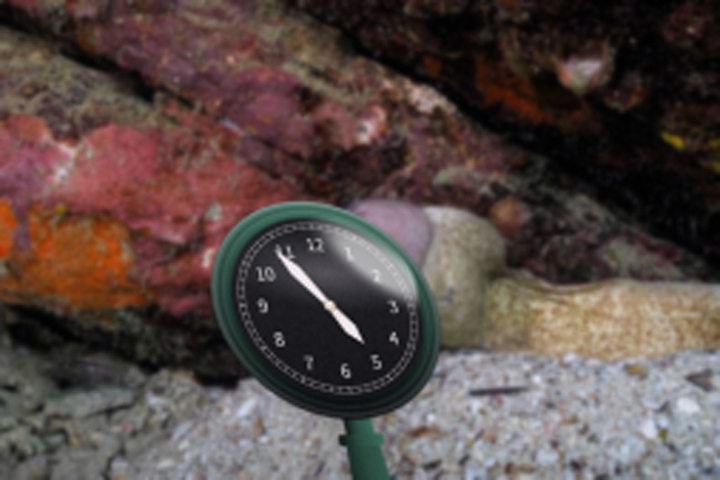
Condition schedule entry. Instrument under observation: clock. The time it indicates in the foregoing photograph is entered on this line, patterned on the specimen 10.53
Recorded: 4.54
